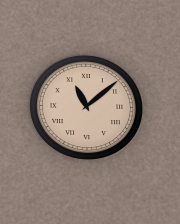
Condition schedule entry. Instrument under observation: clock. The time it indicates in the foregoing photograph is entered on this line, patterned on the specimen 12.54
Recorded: 11.08
